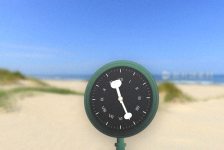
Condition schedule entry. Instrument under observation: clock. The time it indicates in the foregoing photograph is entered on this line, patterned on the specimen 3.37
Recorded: 11.26
